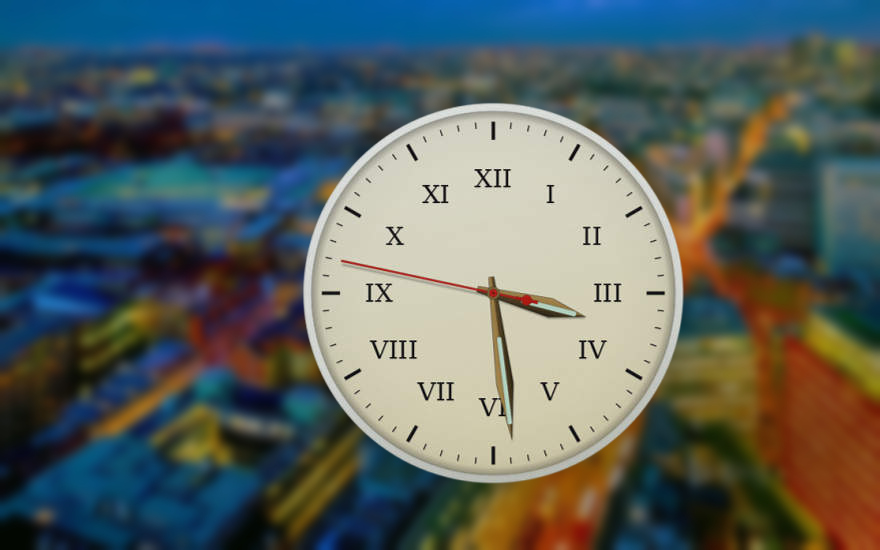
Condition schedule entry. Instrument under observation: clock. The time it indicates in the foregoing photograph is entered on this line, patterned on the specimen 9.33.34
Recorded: 3.28.47
